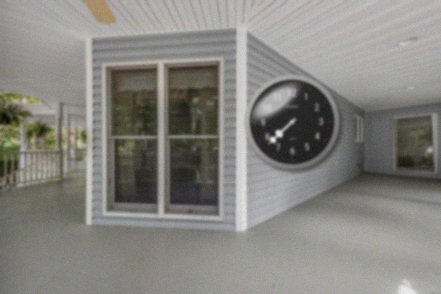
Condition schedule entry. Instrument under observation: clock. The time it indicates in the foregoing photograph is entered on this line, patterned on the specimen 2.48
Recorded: 7.38
